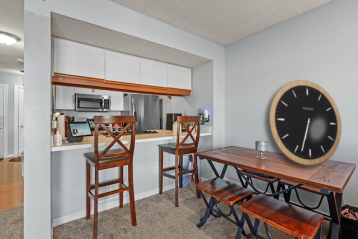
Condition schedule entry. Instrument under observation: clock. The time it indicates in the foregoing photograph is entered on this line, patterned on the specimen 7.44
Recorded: 6.33
